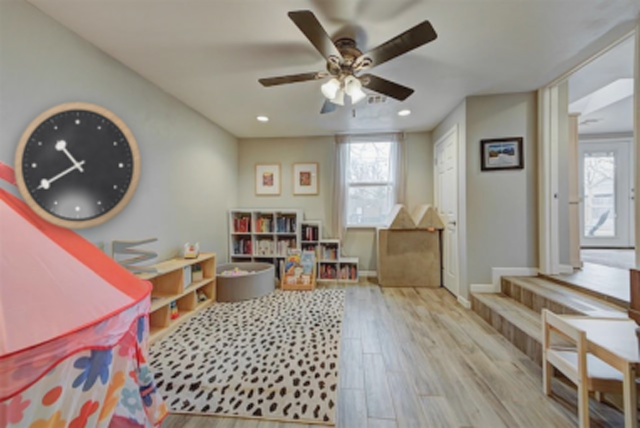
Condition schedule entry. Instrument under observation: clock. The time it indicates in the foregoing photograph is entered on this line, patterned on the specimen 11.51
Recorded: 10.40
